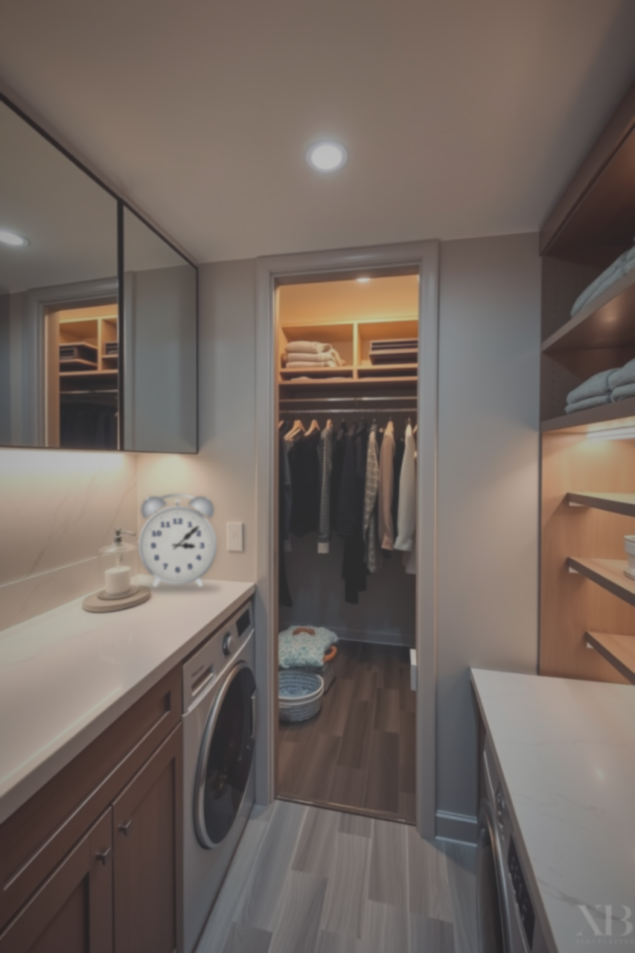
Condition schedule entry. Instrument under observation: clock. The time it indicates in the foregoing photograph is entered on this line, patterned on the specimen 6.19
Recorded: 3.08
